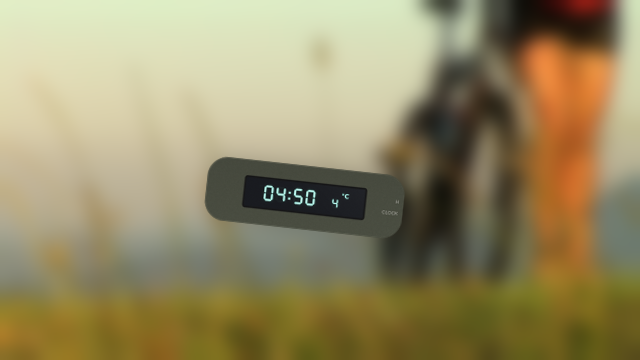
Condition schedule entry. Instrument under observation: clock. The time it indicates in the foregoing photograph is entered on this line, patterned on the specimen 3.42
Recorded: 4.50
